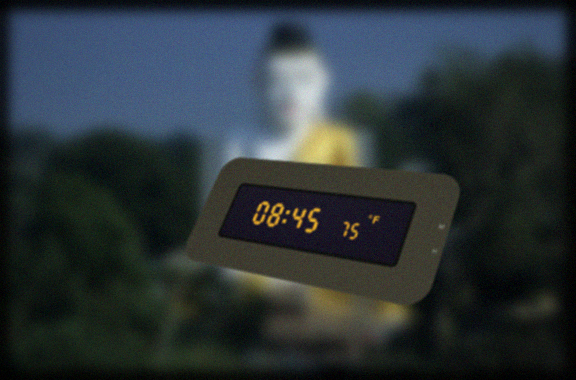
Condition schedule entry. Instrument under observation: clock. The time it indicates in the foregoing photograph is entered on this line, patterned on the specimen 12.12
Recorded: 8.45
